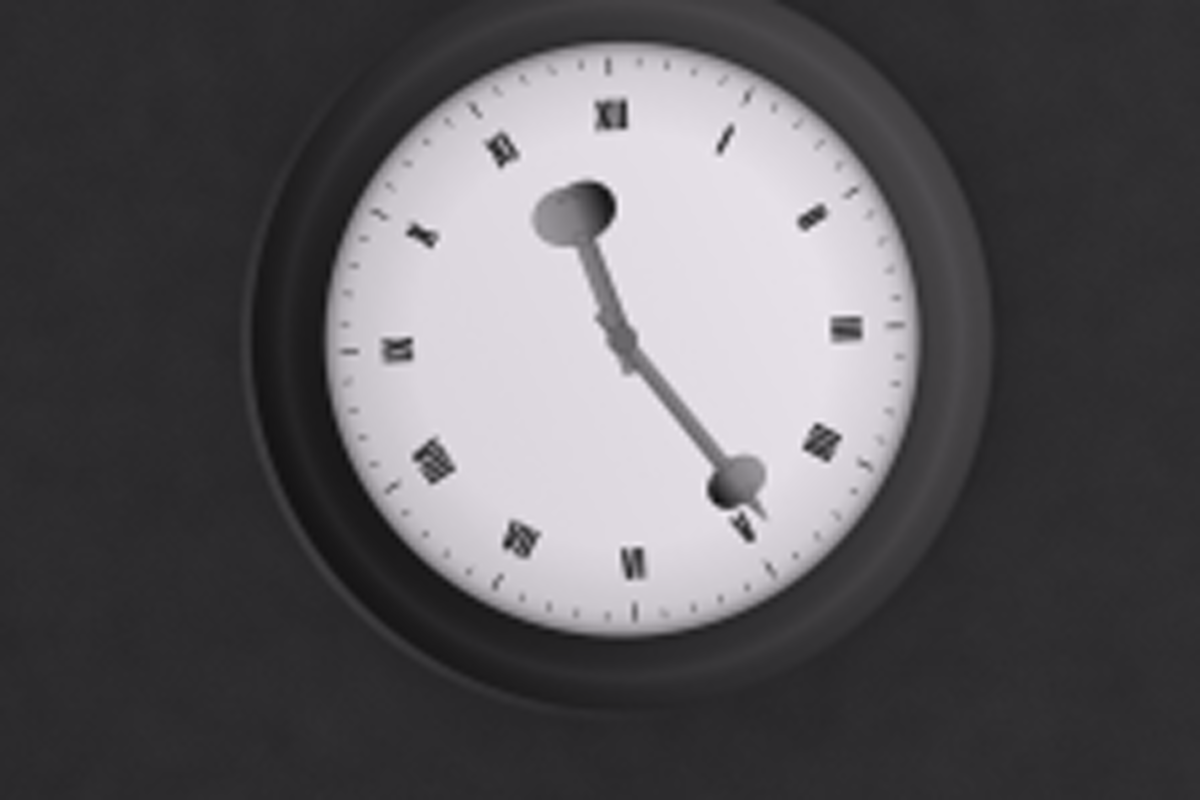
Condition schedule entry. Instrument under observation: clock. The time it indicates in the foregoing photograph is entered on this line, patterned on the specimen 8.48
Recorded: 11.24
